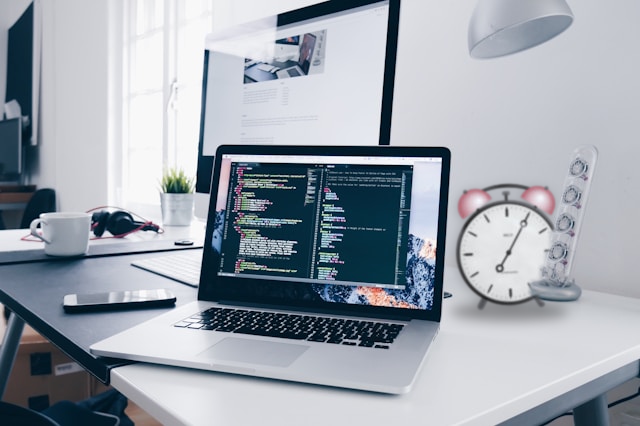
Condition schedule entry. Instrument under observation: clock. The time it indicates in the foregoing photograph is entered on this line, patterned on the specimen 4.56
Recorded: 7.05
